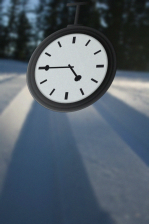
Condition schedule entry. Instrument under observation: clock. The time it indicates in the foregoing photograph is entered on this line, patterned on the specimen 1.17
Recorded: 4.45
